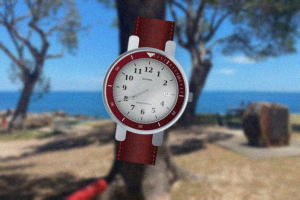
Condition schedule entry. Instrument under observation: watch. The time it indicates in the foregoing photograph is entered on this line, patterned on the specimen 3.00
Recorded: 7.40
